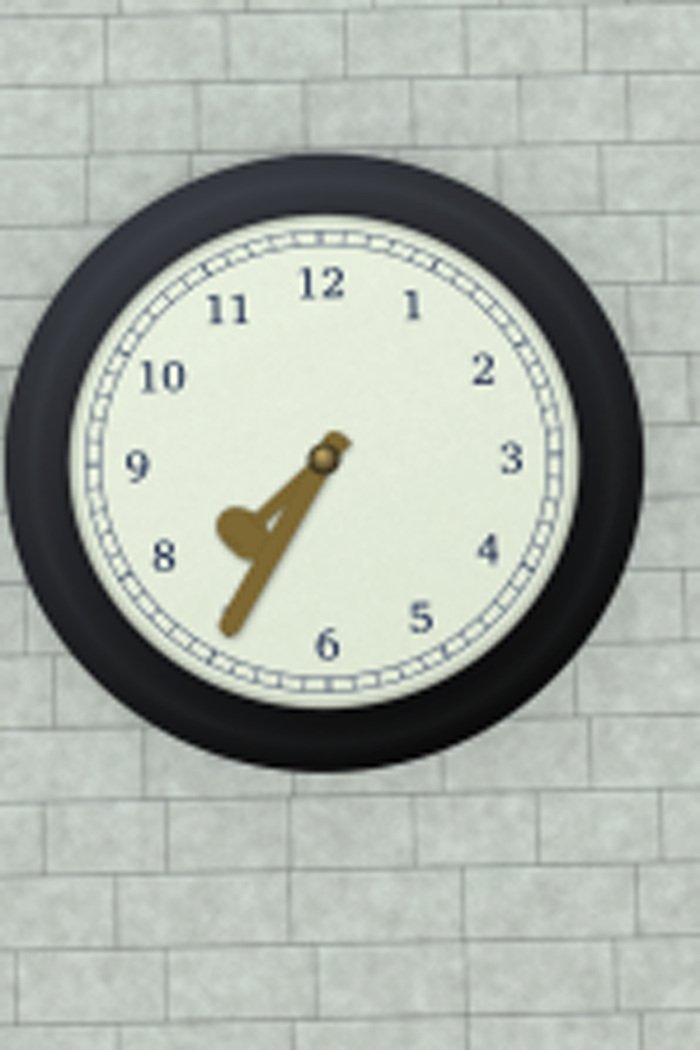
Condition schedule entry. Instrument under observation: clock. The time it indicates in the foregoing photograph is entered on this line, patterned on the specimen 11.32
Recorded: 7.35
